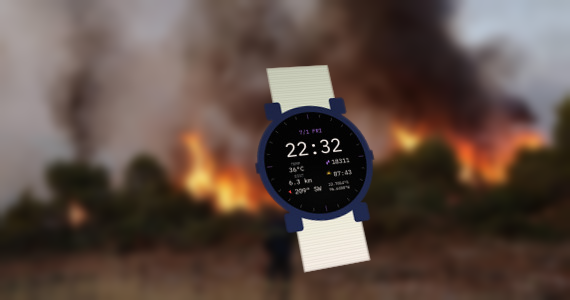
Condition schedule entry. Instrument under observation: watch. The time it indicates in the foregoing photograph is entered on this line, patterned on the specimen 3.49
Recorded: 22.32
